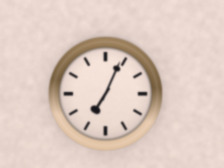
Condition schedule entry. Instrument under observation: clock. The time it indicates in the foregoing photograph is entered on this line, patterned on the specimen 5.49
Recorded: 7.04
